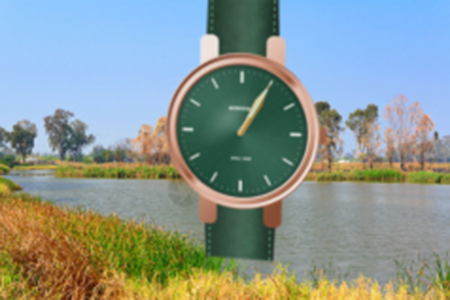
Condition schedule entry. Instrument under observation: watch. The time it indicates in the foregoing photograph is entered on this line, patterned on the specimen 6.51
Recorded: 1.05
